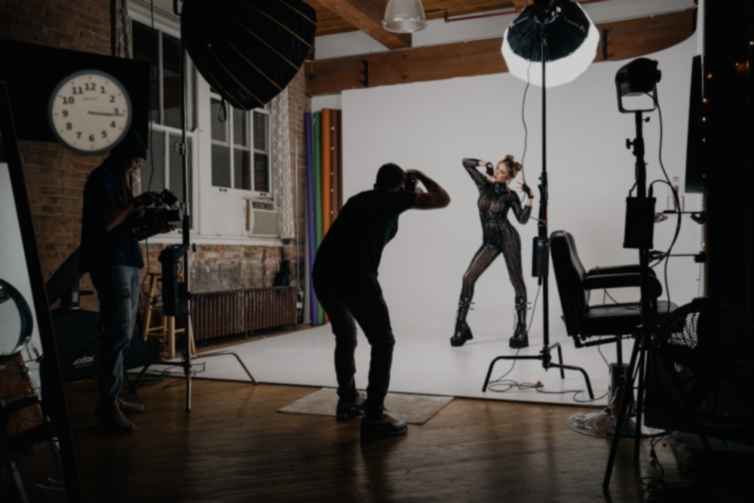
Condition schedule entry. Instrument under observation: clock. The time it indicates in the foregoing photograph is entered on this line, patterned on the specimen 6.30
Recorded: 3.16
